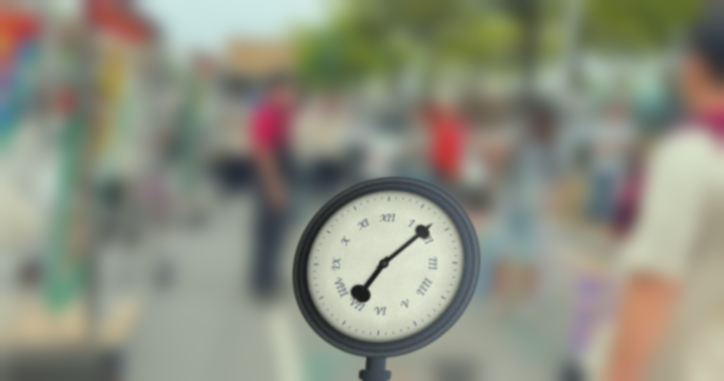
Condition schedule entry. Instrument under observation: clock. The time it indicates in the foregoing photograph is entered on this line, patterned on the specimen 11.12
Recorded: 7.08
